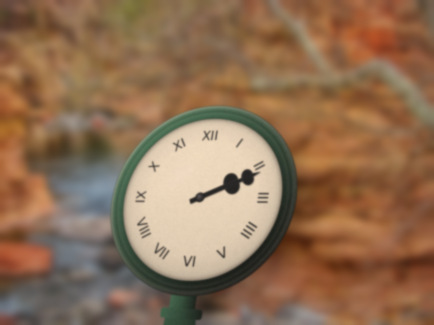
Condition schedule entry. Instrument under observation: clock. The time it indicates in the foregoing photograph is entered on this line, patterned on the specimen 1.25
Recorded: 2.11
